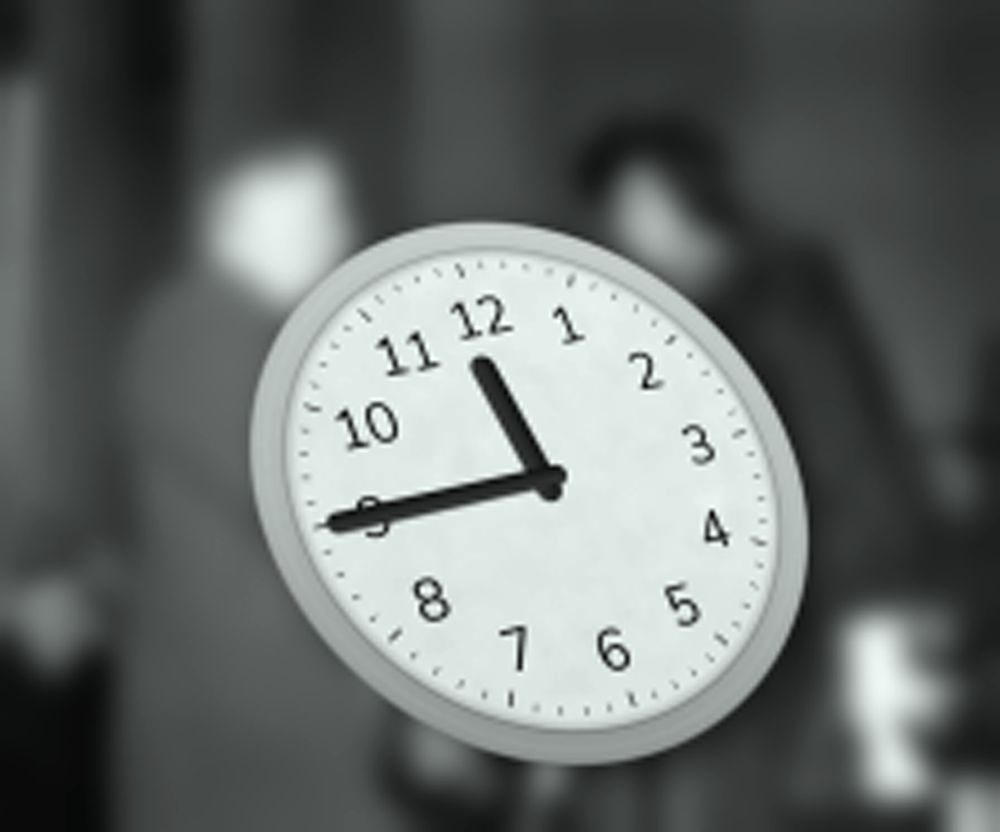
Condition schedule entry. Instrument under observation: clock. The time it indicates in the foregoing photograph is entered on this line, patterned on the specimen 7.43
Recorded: 11.45
